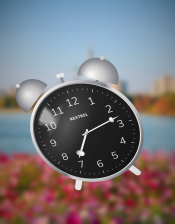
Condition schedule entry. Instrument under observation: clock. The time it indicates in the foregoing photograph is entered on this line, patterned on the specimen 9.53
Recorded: 7.13
